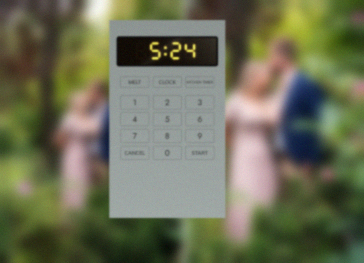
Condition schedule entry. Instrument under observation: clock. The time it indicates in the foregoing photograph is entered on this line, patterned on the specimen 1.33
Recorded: 5.24
